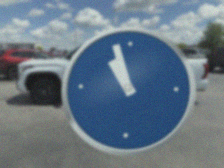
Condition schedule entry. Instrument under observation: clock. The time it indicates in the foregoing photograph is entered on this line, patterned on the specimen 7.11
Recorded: 10.57
